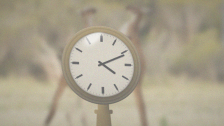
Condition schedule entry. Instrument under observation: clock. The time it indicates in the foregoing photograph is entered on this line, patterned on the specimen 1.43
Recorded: 4.11
